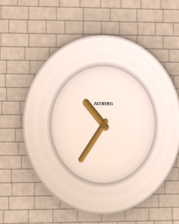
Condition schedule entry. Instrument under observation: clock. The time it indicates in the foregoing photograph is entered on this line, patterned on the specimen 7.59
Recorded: 10.36
